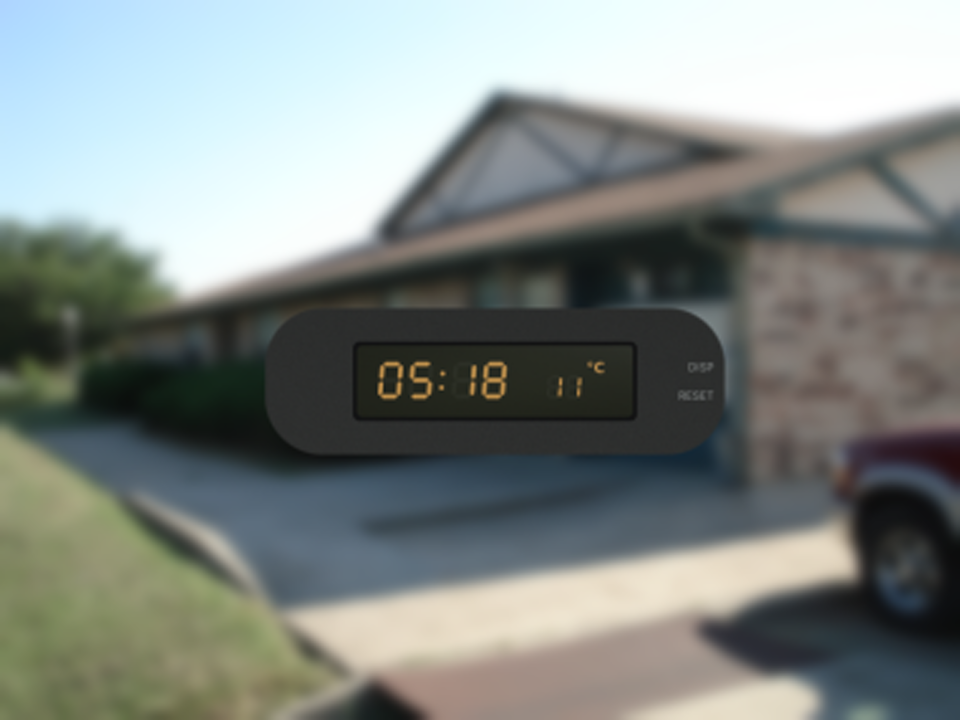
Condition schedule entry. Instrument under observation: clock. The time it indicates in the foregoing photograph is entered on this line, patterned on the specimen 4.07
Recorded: 5.18
